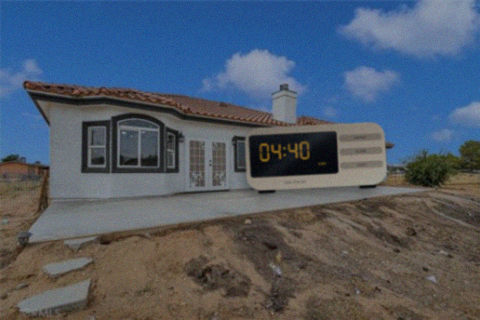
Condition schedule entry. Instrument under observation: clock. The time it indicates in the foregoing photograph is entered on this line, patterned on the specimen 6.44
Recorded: 4.40
